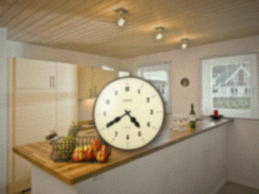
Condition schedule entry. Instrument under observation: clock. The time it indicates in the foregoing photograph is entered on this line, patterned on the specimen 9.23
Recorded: 4.40
